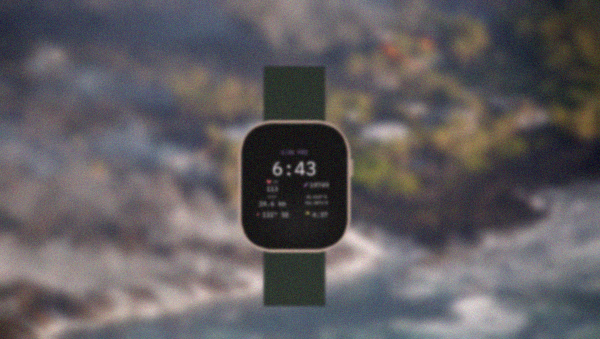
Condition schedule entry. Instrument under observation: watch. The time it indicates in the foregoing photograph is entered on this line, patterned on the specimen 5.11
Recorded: 6.43
